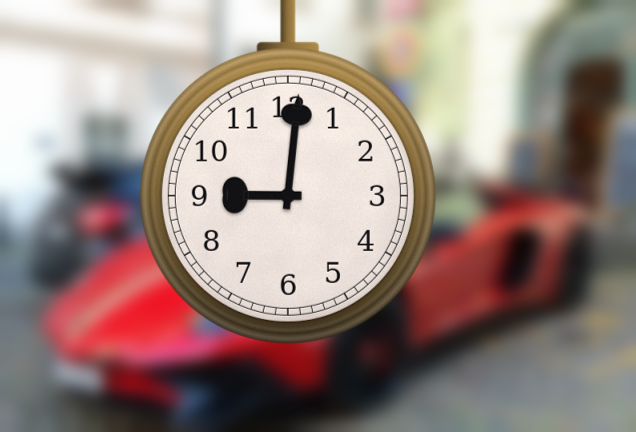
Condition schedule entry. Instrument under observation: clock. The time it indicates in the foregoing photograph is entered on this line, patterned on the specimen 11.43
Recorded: 9.01
